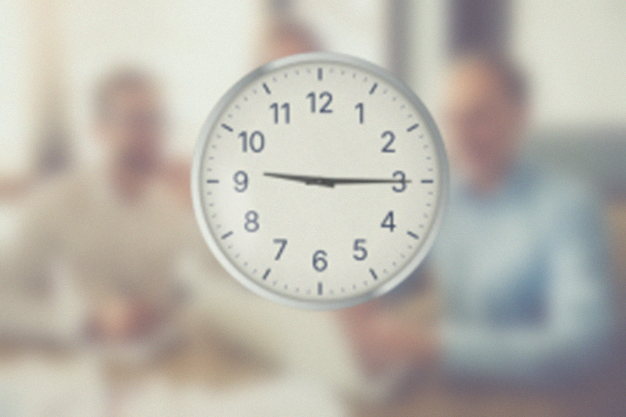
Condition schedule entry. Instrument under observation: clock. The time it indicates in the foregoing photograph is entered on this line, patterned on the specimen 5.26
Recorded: 9.15
